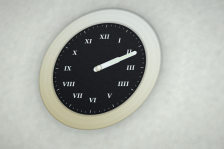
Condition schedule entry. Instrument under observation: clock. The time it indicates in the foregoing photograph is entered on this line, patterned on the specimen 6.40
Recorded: 2.11
